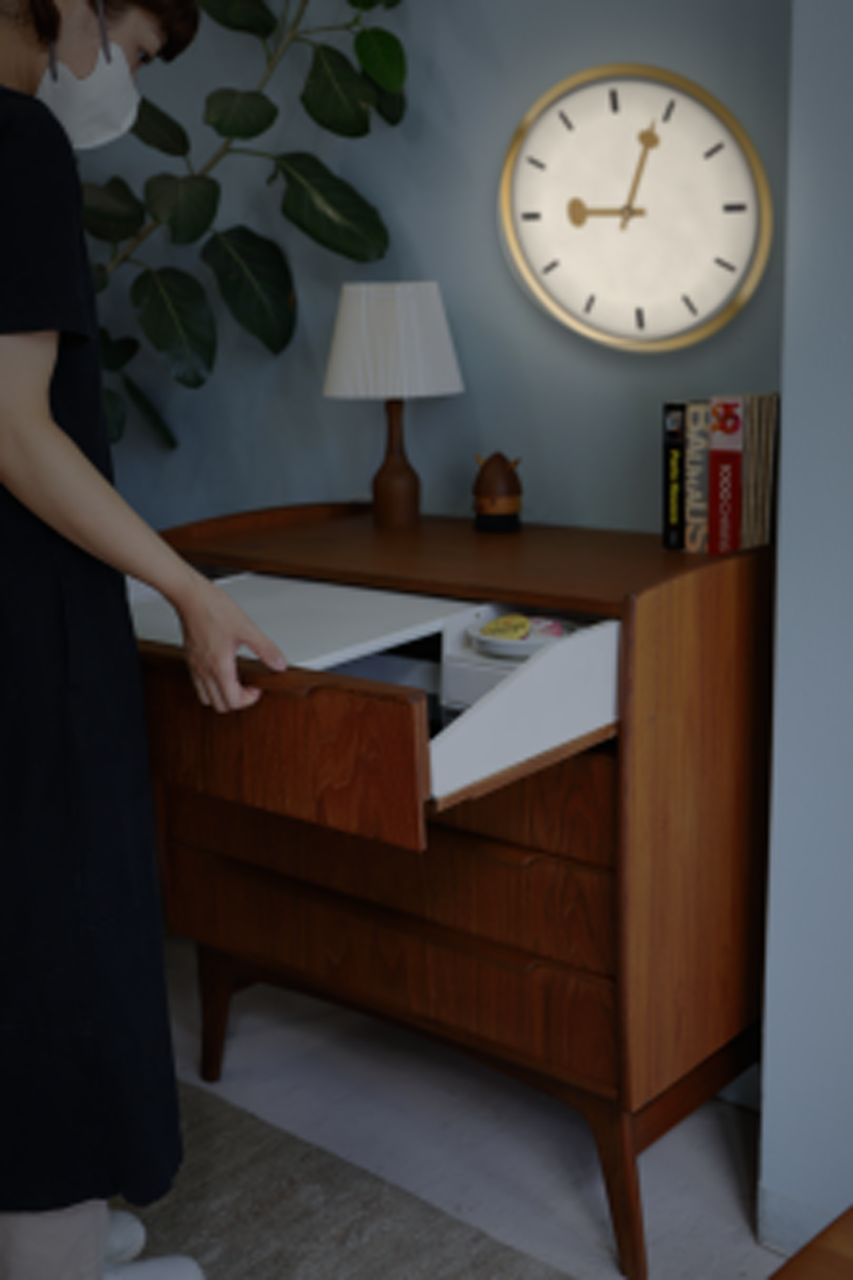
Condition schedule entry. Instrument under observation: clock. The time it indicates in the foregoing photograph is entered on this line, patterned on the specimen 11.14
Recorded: 9.04
